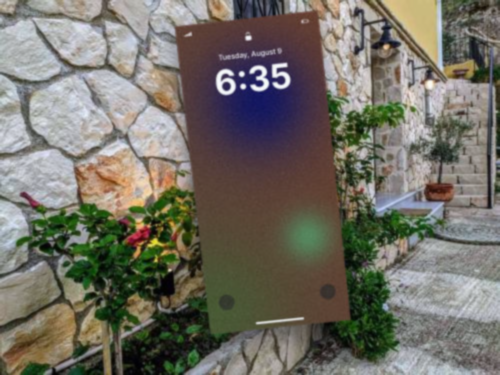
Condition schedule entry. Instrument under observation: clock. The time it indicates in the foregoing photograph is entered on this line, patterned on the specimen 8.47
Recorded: 6.35
